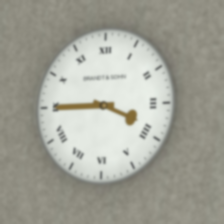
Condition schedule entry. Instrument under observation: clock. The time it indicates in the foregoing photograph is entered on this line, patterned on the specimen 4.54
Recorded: 3.45
